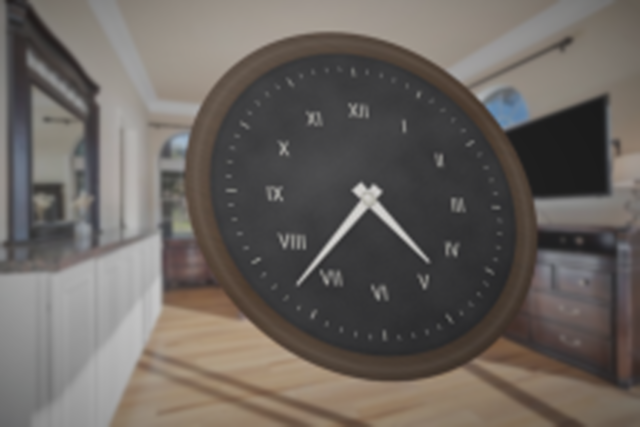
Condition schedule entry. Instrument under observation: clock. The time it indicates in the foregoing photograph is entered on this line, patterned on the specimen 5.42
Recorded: 4.37
